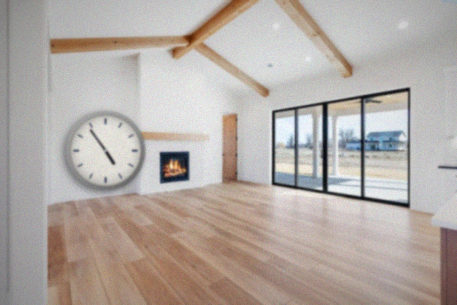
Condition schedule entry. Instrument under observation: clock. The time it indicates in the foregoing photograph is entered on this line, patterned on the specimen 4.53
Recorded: 4.54
